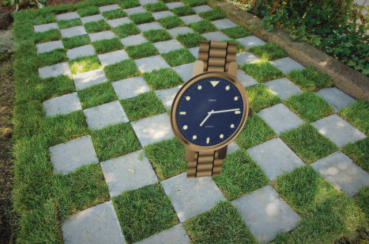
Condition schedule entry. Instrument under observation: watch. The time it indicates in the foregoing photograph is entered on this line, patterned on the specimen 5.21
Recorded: 7.14
